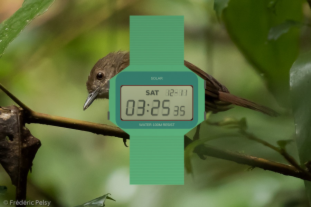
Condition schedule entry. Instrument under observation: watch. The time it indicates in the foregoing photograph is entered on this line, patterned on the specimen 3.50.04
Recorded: 3.25.35
